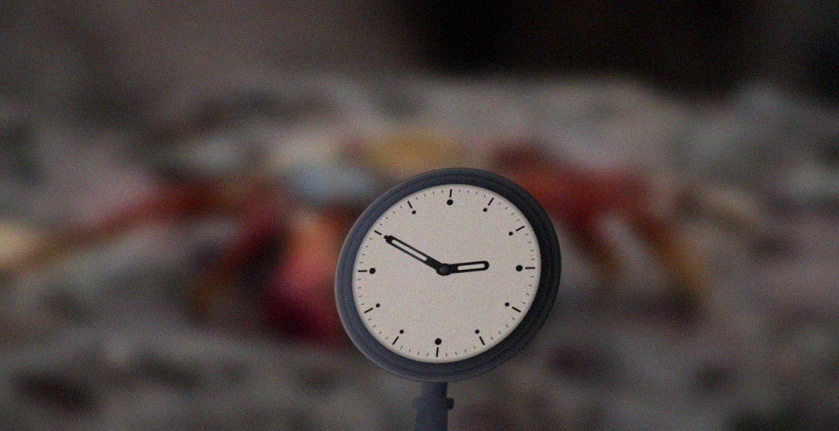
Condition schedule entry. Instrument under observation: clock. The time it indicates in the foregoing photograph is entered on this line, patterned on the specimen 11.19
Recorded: 2.50
